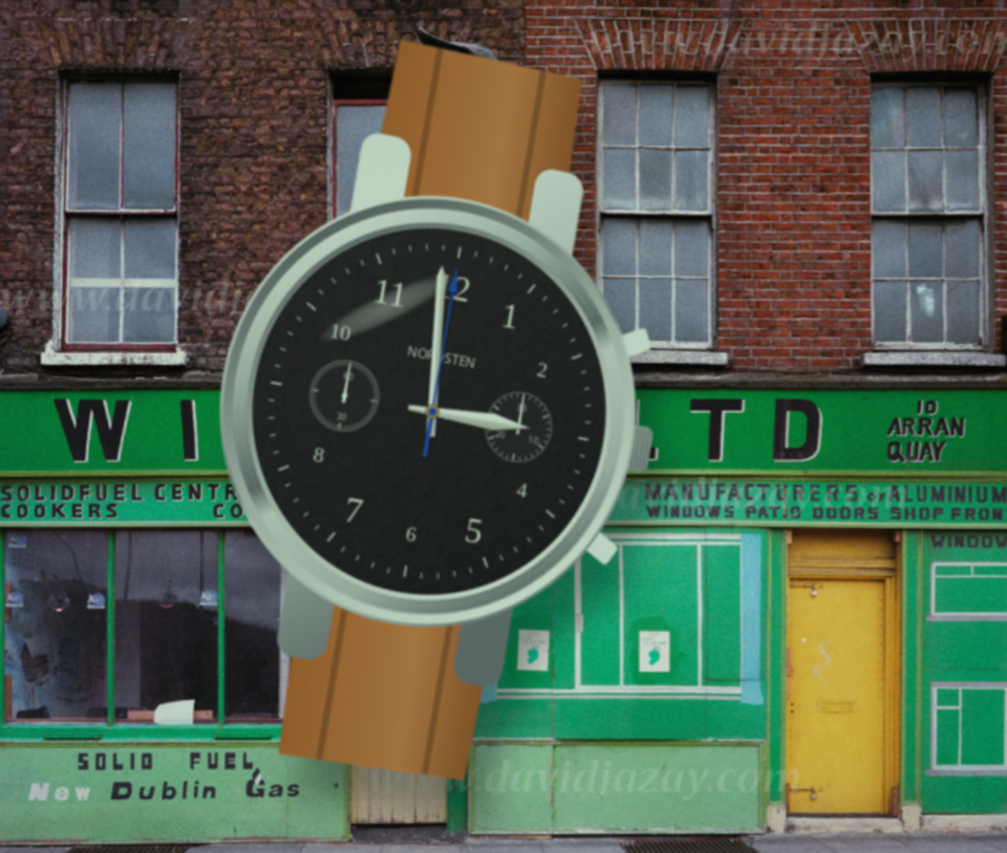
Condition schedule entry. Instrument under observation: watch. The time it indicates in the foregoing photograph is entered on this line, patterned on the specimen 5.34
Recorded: 2.59
